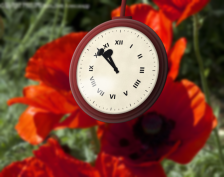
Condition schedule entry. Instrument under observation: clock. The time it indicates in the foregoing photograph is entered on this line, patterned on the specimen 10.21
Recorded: 10.52
